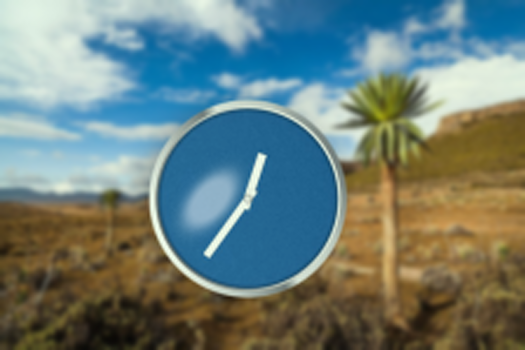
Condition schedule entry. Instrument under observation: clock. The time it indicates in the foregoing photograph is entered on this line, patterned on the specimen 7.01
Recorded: 12.36
